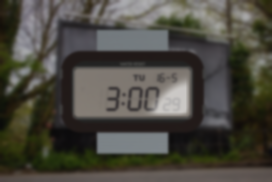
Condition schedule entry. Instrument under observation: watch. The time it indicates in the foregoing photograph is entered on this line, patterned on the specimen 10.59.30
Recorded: 3.00.29
